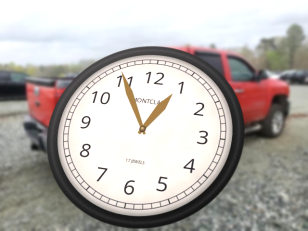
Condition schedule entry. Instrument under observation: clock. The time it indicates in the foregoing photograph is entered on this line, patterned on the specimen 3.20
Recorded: 12.55
